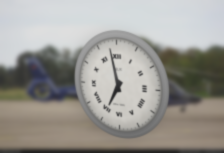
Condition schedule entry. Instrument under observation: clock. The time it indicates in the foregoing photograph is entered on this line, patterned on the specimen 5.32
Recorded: 6.58
